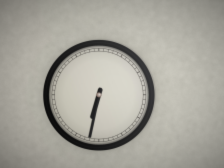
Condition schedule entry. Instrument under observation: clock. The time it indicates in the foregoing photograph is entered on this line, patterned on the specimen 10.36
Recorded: 6.32
